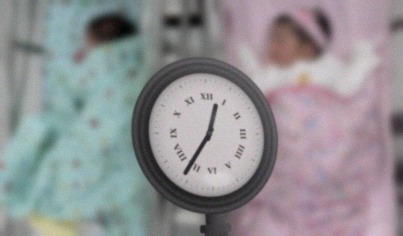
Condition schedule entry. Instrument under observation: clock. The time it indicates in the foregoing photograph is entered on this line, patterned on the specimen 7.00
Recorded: 12.36
